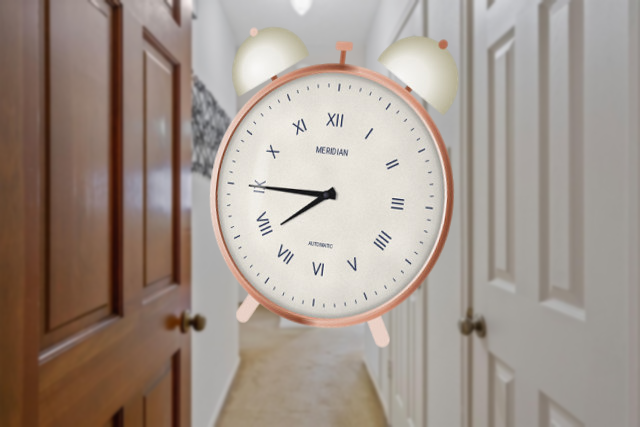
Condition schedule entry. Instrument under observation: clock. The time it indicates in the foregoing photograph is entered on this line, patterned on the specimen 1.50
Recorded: 7.45
